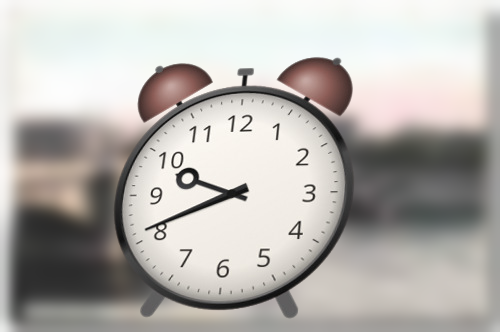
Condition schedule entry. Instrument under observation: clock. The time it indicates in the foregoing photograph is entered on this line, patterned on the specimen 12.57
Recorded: 9.41
